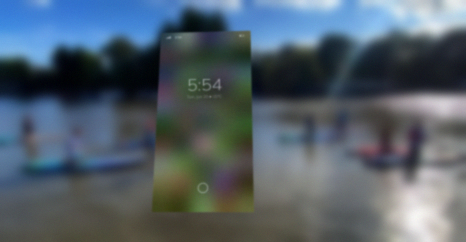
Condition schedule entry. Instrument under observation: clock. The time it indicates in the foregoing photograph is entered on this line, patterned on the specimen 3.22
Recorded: 5.54
